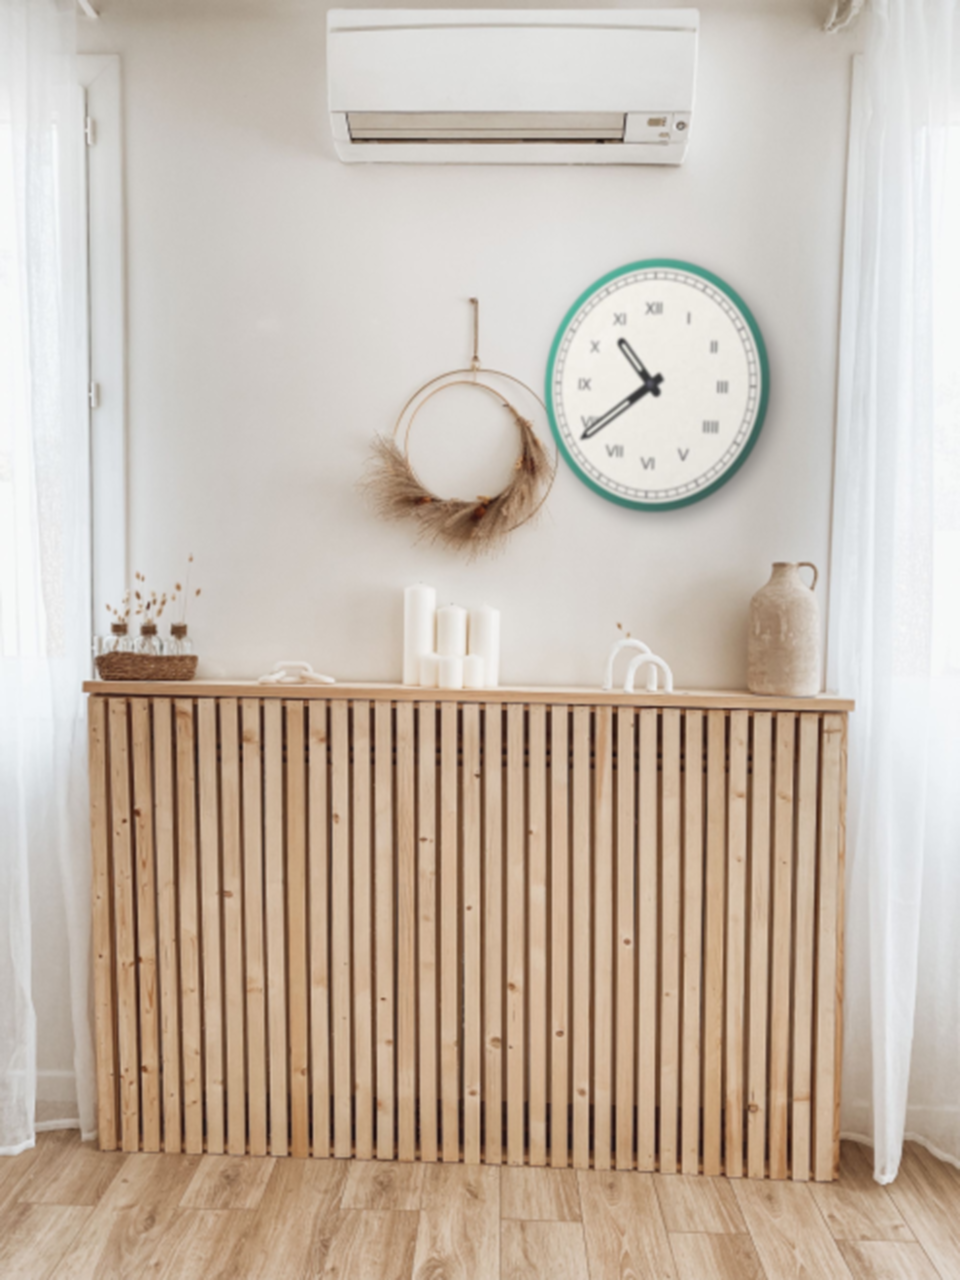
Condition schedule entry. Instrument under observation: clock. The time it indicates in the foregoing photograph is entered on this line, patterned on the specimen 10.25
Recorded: 10.39
